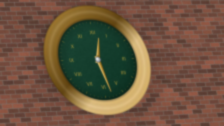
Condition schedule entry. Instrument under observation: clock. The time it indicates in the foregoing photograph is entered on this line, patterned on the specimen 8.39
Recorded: 12.28
